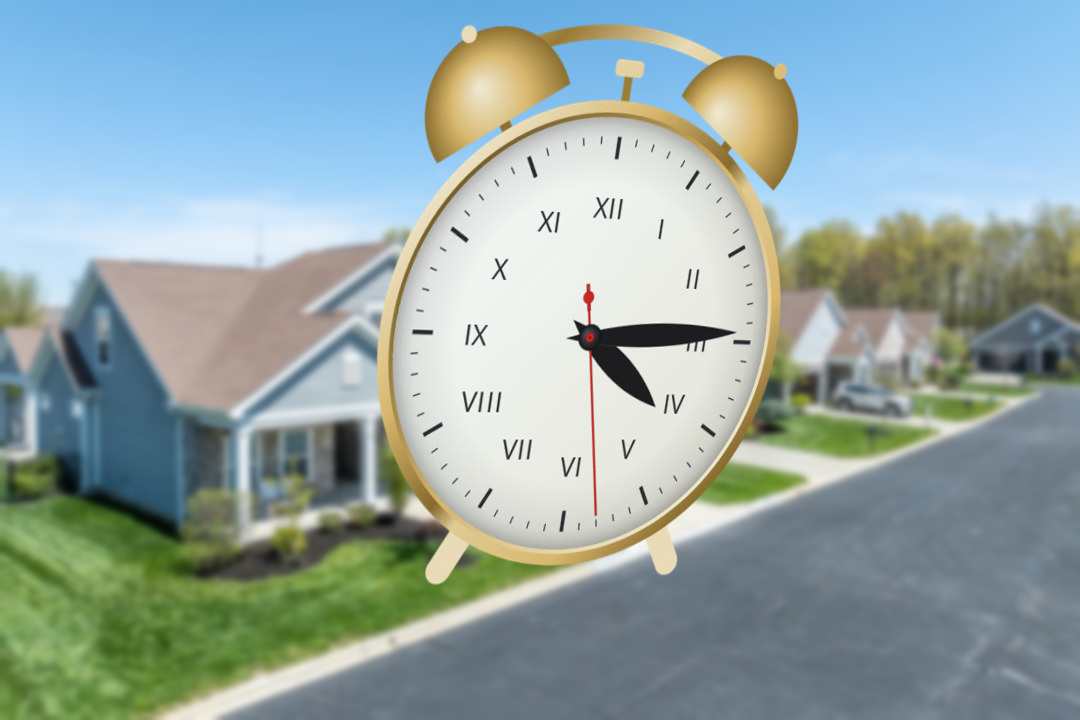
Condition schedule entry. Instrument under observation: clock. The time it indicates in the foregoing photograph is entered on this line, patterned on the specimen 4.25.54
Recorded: 4.14.28
